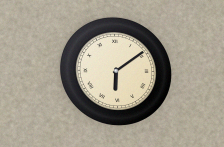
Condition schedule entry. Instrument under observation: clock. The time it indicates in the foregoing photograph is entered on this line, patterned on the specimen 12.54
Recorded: 6.09
